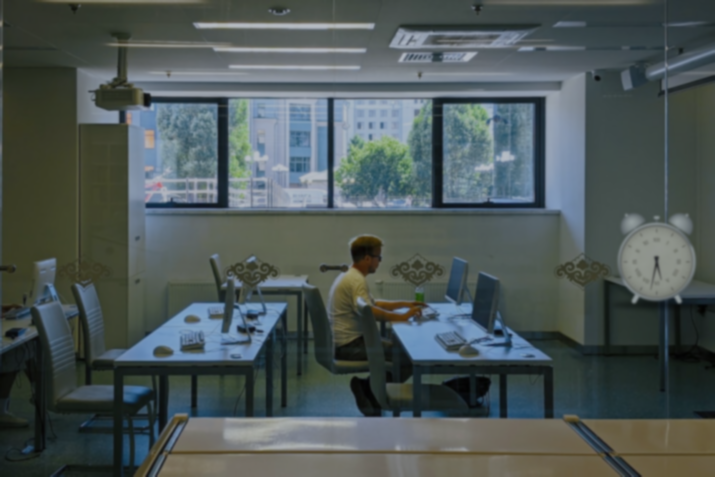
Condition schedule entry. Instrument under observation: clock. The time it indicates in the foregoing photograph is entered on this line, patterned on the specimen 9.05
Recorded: 5.32
